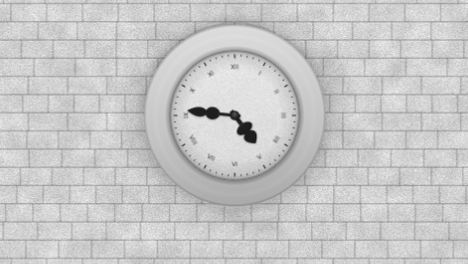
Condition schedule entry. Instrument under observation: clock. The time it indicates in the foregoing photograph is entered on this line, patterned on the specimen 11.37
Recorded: 4.46
